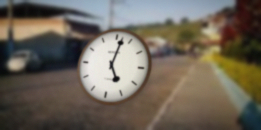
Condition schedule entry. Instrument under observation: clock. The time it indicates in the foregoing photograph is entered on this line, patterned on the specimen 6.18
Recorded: 5.02
